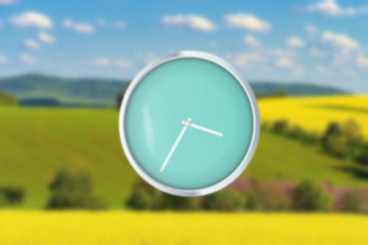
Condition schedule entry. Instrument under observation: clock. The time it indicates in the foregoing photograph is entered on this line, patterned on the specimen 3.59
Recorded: 3.35
